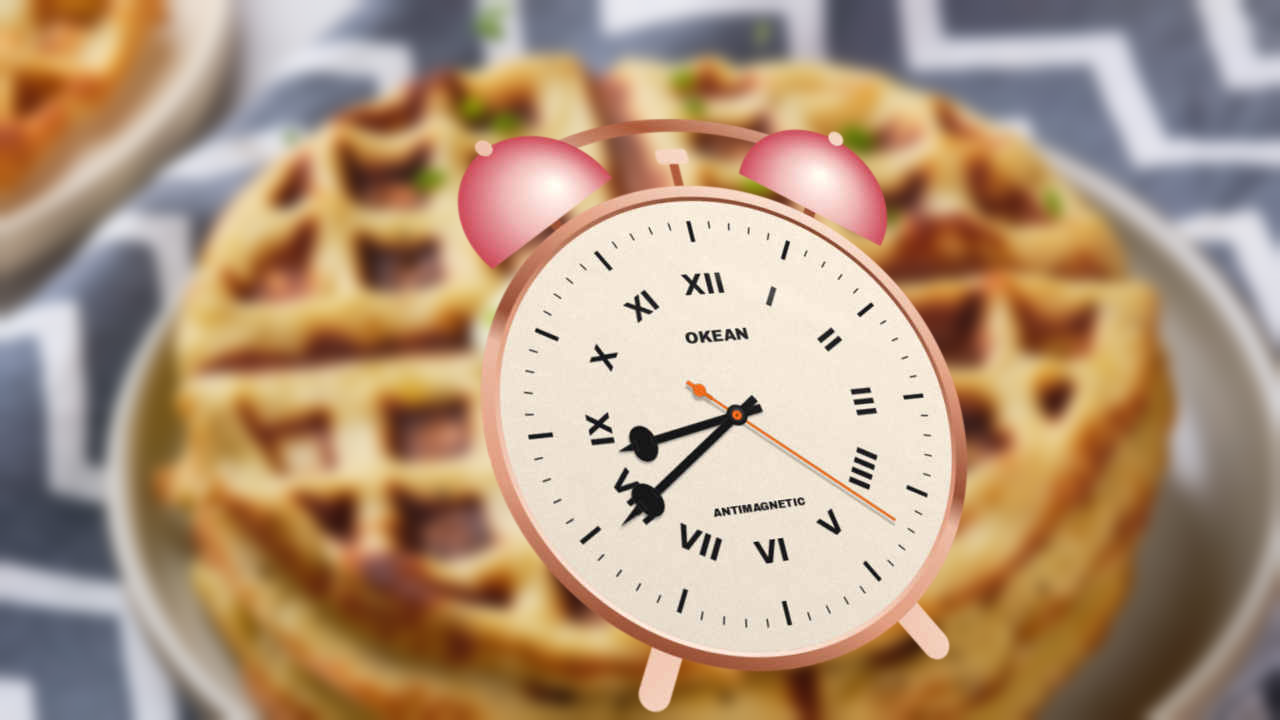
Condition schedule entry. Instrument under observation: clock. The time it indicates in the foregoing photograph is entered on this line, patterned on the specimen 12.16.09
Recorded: 8.39.22
